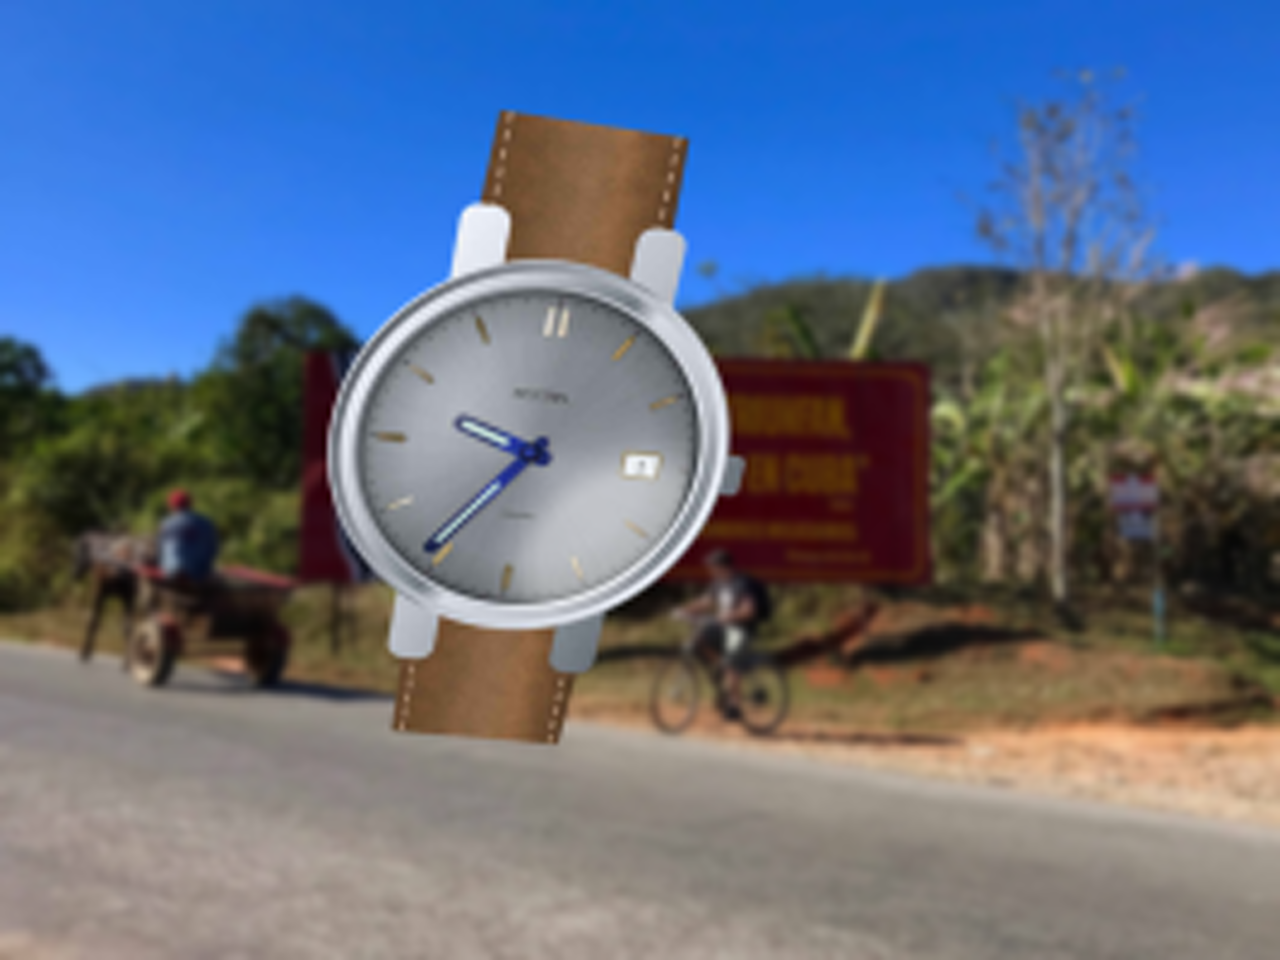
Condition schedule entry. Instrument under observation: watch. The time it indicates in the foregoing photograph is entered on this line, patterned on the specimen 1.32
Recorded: 9.36
